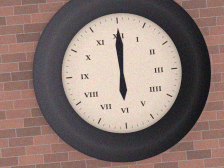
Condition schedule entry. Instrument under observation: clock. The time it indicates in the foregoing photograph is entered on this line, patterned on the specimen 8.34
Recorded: 6.00
